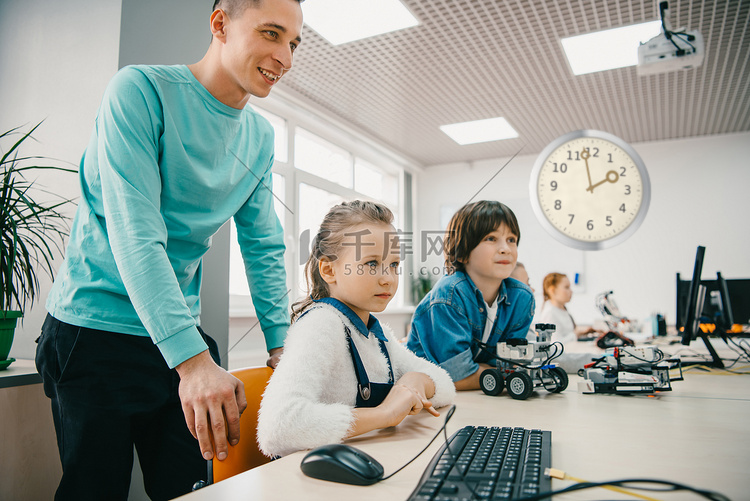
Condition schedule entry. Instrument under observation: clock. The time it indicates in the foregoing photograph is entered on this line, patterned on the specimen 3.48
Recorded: 1.58
